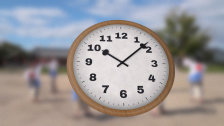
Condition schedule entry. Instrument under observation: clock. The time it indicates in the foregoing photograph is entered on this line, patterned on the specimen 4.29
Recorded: 10.08
